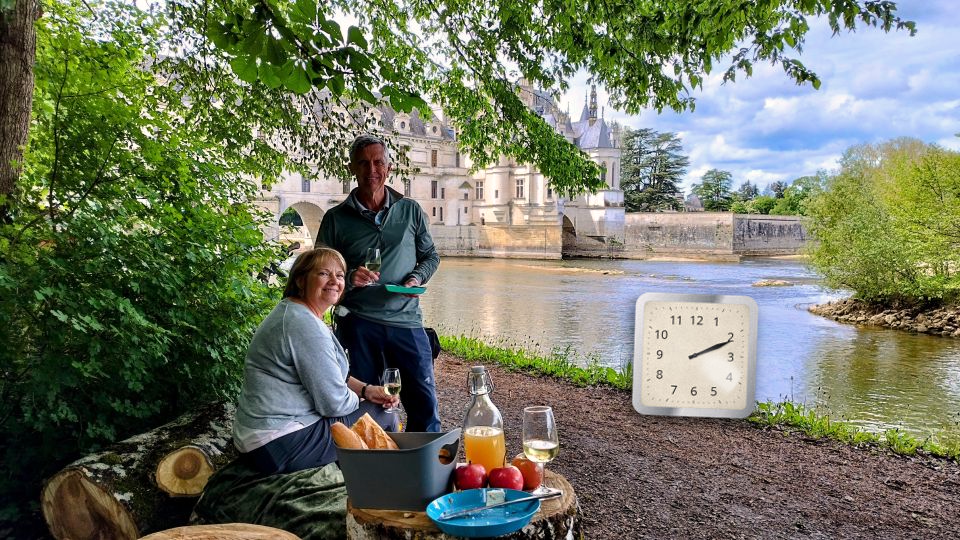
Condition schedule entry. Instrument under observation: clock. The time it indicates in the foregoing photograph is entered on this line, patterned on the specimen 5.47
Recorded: 2.11
